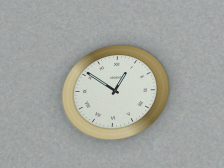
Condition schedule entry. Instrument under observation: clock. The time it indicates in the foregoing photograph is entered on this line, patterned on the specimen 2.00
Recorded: 12.51
